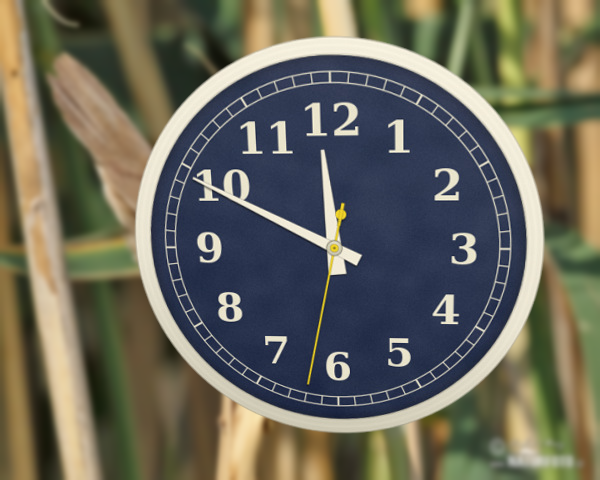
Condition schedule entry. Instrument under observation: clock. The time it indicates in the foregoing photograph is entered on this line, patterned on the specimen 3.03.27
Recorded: 11.49.32
